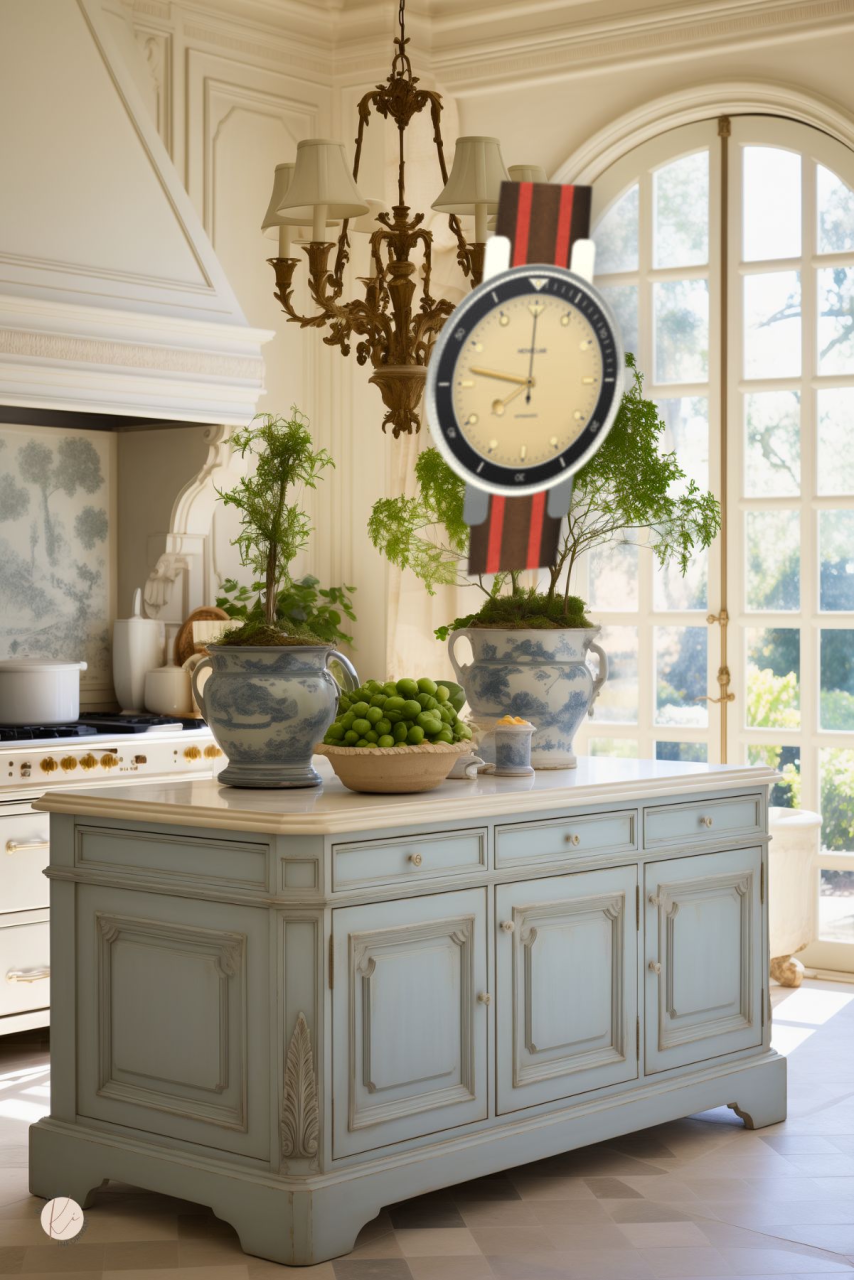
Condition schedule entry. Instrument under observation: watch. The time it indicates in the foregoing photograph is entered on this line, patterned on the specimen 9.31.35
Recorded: 7.47.00
